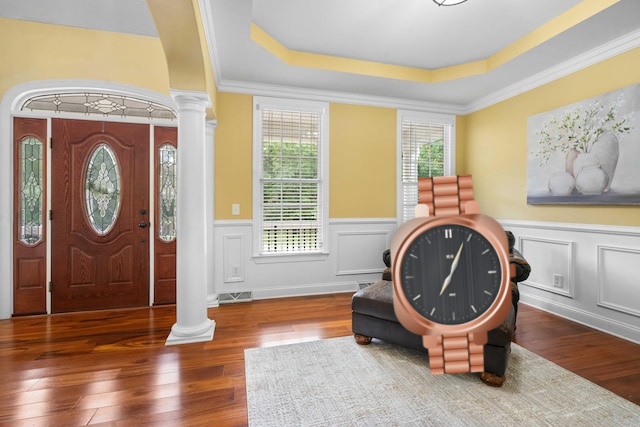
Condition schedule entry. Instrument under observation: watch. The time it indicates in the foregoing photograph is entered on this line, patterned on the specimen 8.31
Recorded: 7.04
